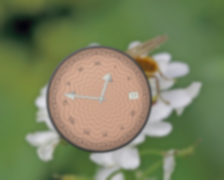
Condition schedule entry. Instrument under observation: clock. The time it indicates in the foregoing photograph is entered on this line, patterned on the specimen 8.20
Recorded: 12.47
